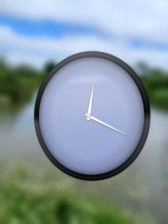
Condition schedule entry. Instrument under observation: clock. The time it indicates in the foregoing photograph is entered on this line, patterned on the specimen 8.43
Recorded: 12.19
